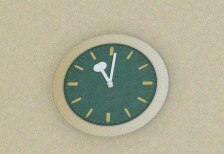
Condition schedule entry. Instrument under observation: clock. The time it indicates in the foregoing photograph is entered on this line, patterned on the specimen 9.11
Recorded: 11.01
